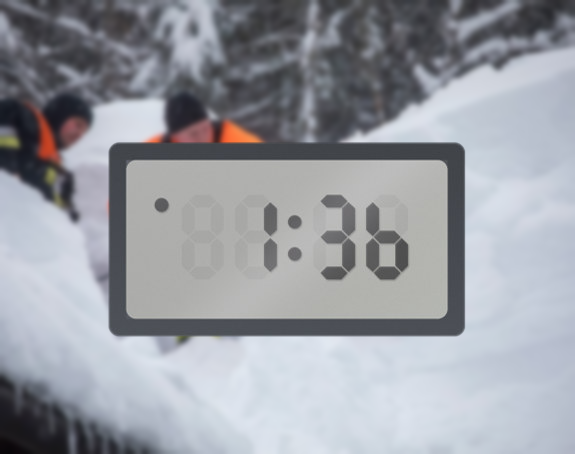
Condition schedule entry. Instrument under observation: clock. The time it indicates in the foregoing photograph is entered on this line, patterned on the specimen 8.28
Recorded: 1.36
